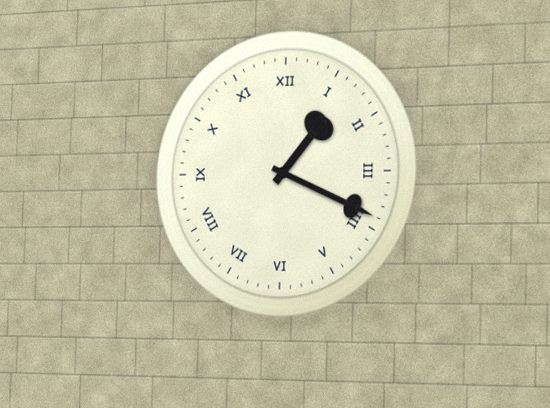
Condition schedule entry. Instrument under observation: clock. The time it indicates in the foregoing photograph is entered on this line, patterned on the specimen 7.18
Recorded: 1.19
